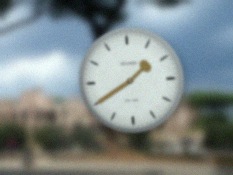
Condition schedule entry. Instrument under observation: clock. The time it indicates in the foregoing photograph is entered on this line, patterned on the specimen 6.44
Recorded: 1.40
